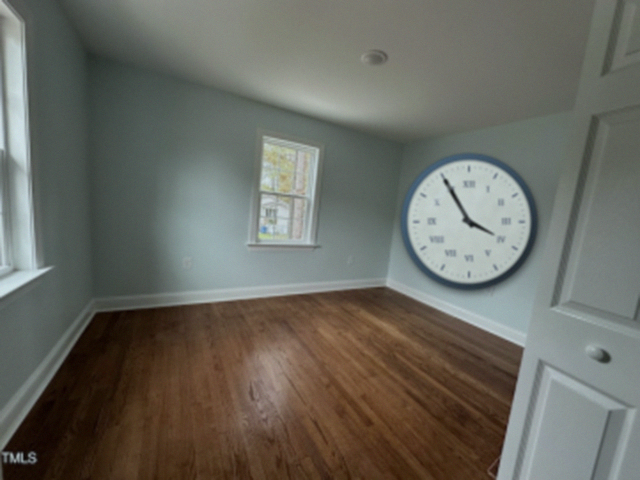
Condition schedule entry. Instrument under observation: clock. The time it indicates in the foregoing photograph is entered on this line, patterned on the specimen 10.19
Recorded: 3.55
